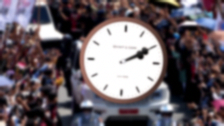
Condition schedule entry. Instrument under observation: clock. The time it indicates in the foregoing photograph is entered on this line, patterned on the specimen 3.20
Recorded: 2.10
